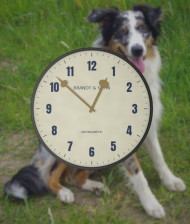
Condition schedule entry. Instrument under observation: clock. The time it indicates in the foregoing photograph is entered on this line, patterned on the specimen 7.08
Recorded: 12.52
